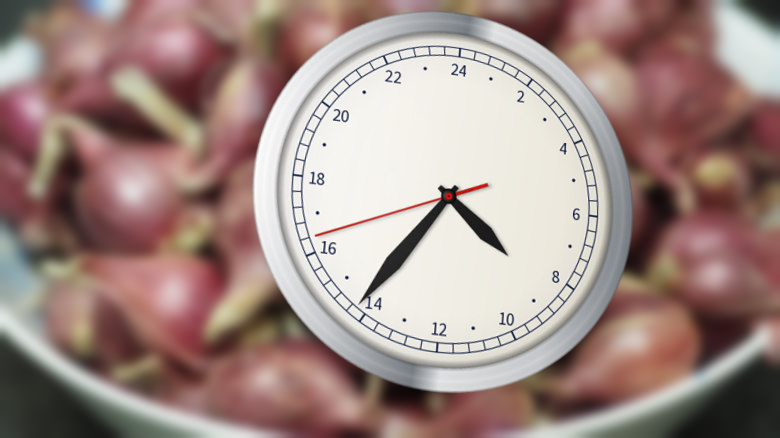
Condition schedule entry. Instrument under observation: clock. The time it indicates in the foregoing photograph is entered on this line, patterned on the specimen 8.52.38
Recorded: 8.35.41
